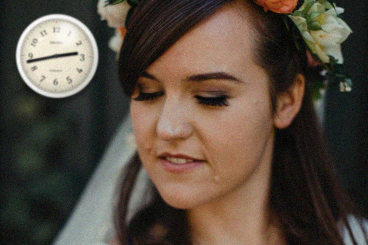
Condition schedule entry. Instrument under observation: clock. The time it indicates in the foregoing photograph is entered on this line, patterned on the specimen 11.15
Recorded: 2.43
